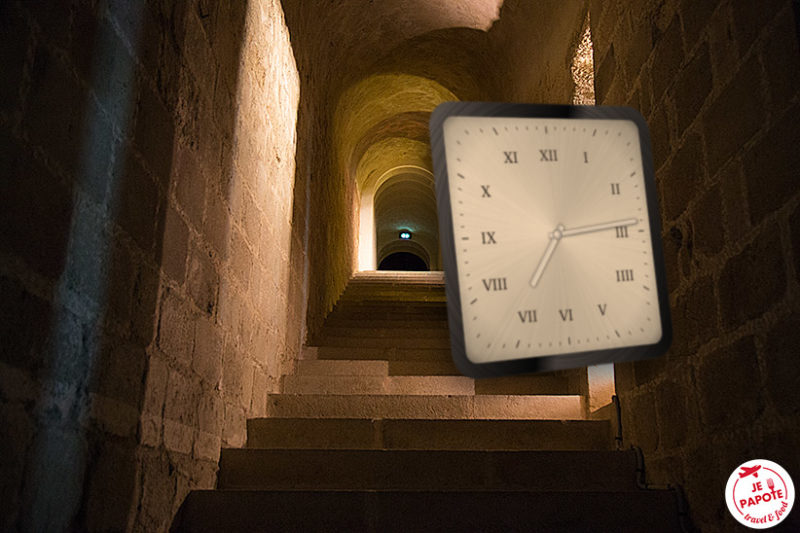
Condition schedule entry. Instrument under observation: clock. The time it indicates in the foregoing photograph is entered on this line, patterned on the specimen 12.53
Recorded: 7.14
